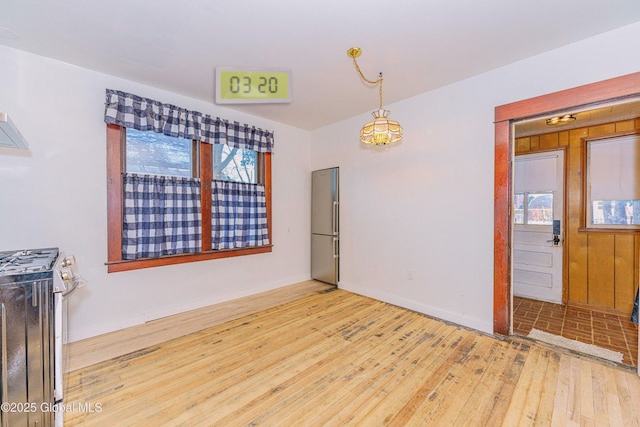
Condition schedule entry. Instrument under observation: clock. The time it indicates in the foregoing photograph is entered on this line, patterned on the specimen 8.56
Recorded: 3.20
